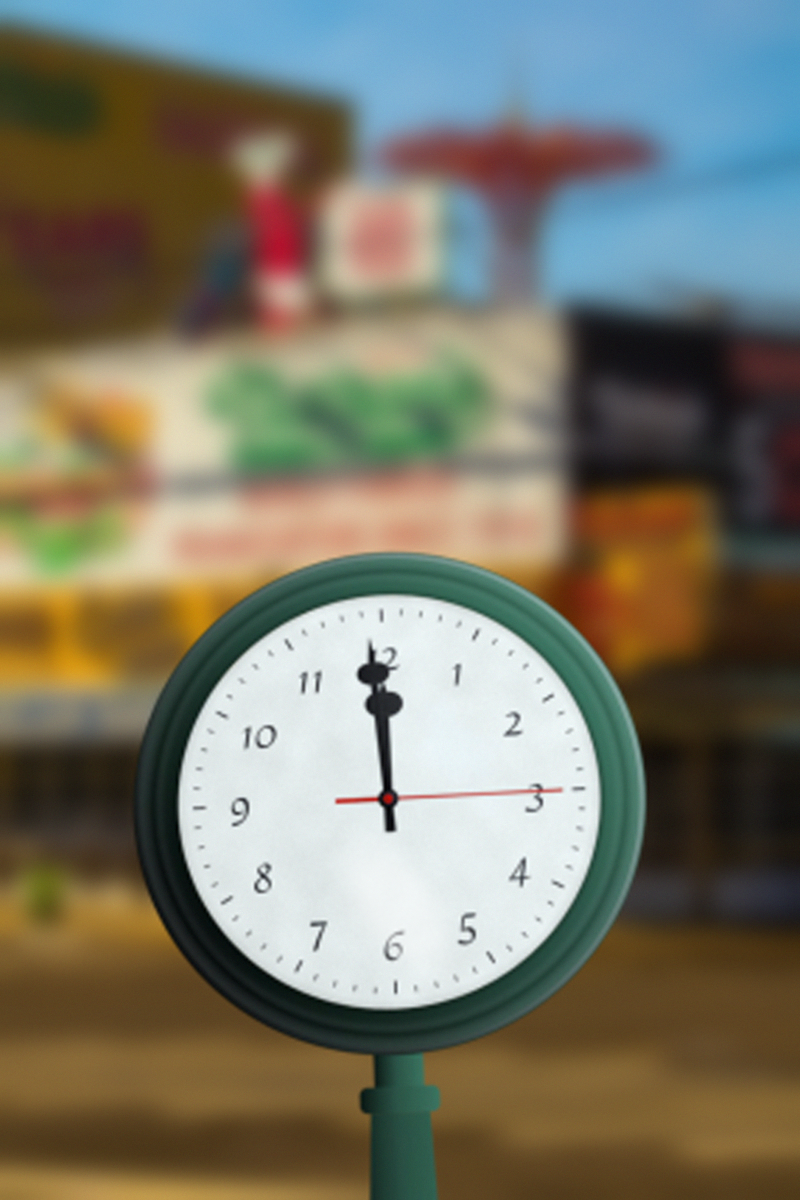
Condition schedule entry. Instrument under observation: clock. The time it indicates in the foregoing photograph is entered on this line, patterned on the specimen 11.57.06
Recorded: 11.59.15
